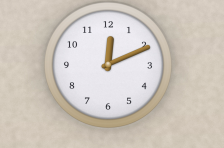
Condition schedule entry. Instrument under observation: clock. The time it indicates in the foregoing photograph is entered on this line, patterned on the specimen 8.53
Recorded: 12.11
